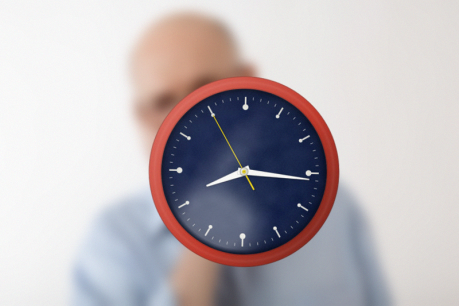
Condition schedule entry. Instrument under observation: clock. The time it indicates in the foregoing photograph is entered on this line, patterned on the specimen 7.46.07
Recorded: 8.15.55
